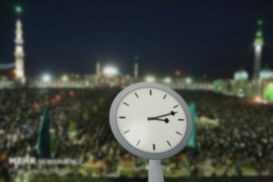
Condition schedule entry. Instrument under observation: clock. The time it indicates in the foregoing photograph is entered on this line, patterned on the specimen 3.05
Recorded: 3.12
